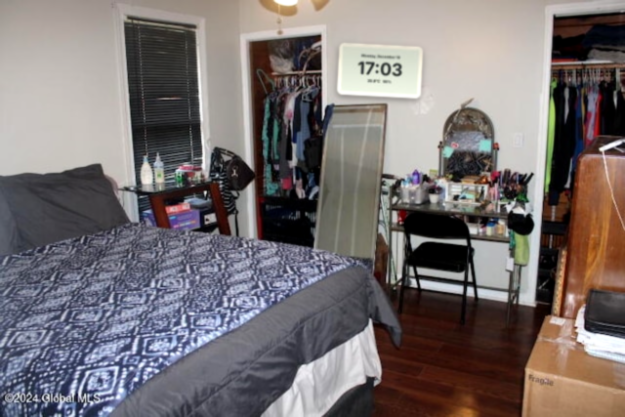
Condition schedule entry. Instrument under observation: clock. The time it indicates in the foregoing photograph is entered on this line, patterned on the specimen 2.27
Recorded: 17.03
